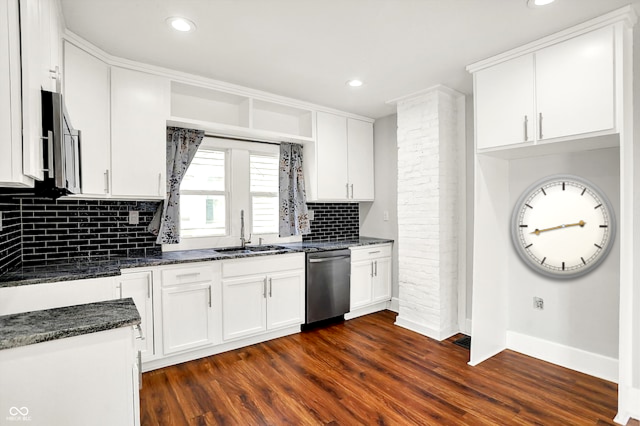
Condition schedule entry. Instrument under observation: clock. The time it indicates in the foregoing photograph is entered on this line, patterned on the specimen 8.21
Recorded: 2.43
